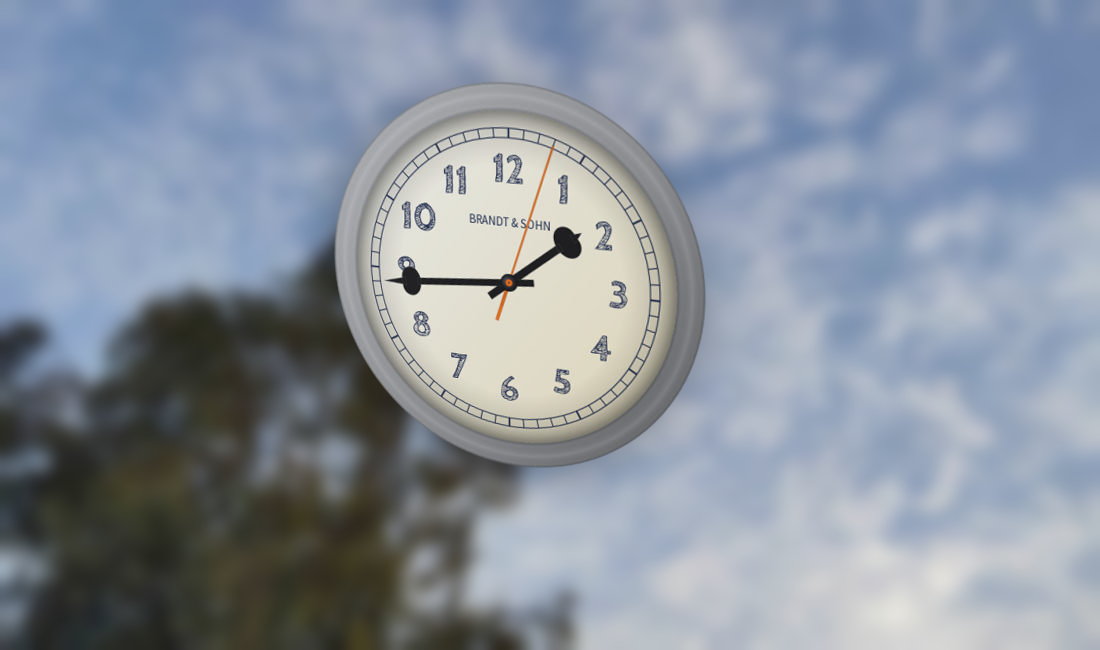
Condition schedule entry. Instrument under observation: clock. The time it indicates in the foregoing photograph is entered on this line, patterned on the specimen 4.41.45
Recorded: 1.44.03
